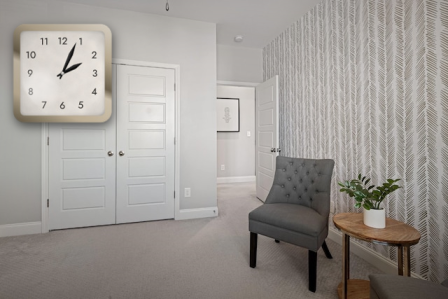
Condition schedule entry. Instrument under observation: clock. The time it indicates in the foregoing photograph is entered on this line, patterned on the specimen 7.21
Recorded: 2.04
